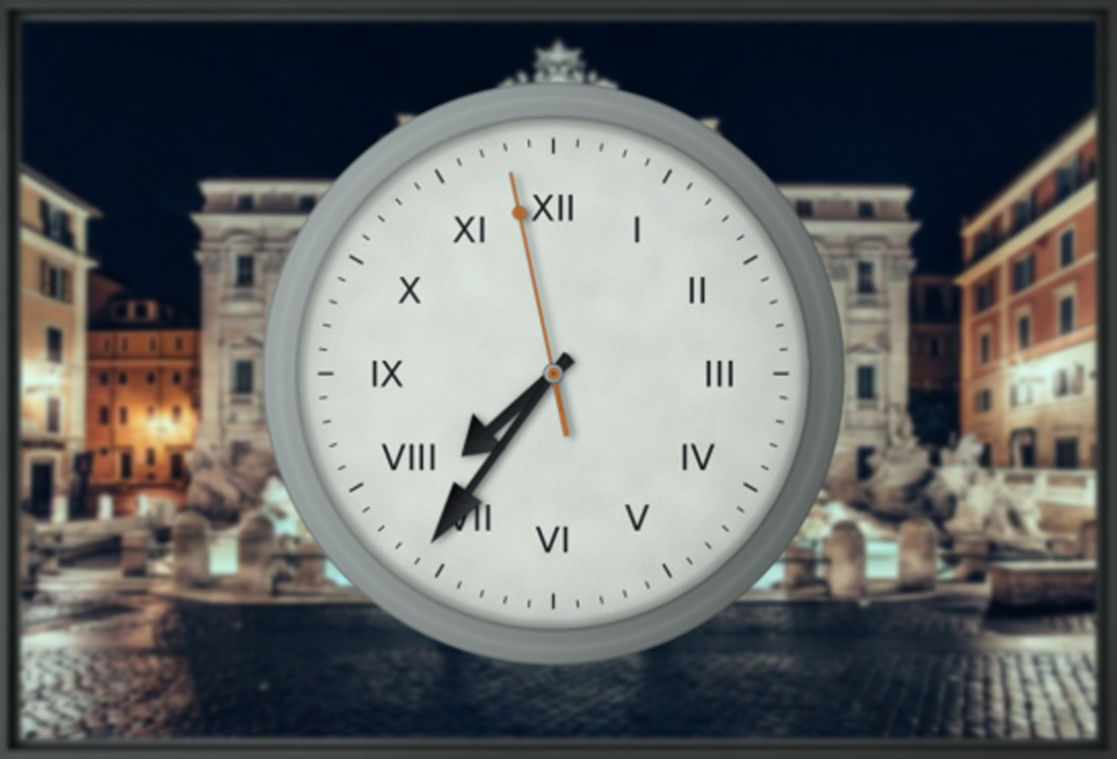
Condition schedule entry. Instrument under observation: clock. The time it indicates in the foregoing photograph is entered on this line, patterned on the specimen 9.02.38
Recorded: 7.35.58
